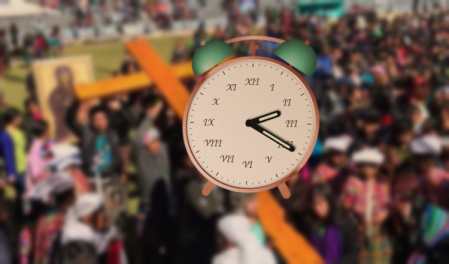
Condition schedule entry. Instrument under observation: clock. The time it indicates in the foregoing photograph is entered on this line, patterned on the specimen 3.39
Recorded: 2.20
